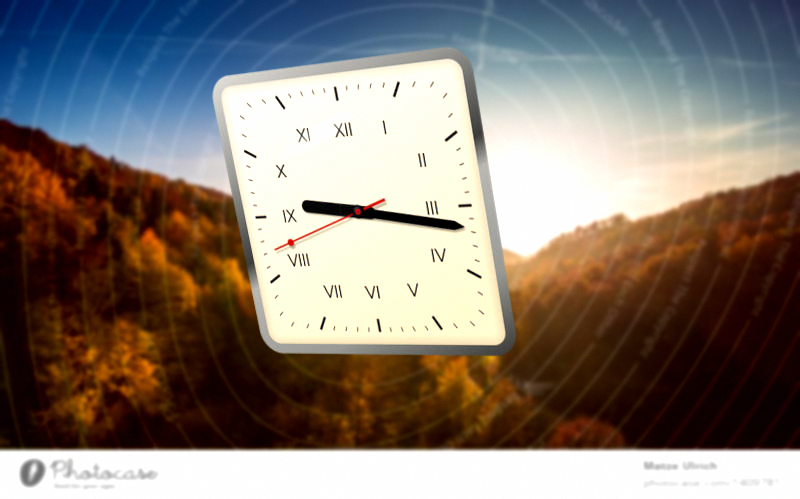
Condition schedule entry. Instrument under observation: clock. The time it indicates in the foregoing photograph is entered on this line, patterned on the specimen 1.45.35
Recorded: 9.16.42
